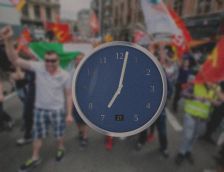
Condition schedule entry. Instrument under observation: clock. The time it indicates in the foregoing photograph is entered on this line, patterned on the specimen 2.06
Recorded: 7.02
